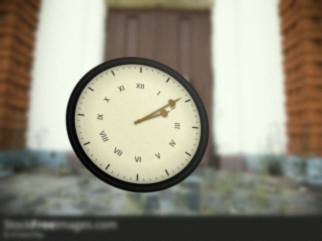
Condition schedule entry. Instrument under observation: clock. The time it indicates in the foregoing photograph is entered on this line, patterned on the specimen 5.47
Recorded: 2.09
